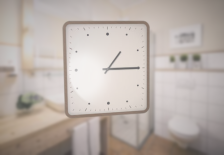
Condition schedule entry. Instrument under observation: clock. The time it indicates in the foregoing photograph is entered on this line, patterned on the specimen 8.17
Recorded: 1.15
